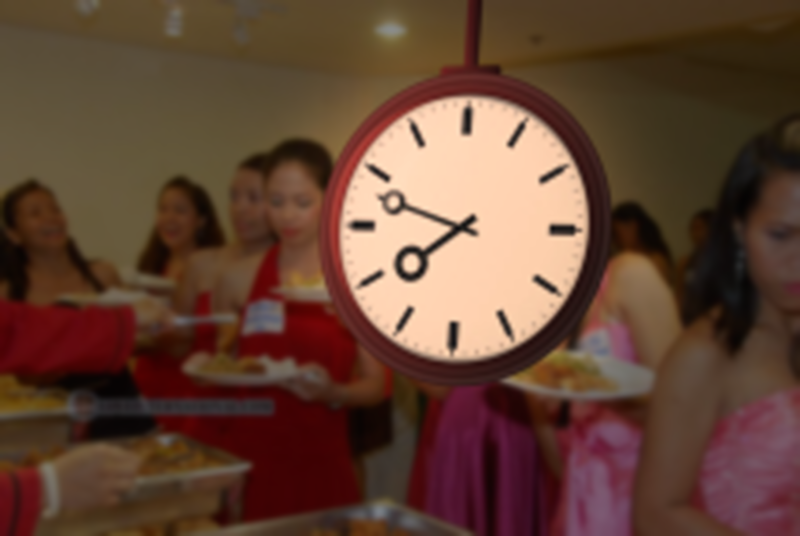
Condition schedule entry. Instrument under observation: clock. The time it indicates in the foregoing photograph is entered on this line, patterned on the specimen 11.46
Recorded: 7.48
